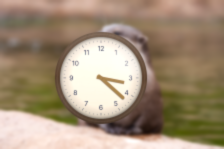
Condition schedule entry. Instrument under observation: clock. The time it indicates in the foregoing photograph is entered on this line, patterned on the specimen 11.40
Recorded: 3.22
